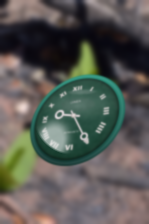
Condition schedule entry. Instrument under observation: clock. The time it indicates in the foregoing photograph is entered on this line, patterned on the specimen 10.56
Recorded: 9.25
